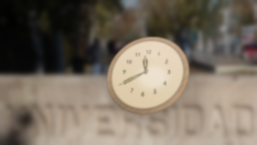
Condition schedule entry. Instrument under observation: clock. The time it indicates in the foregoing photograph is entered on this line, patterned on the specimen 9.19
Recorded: 11.40
